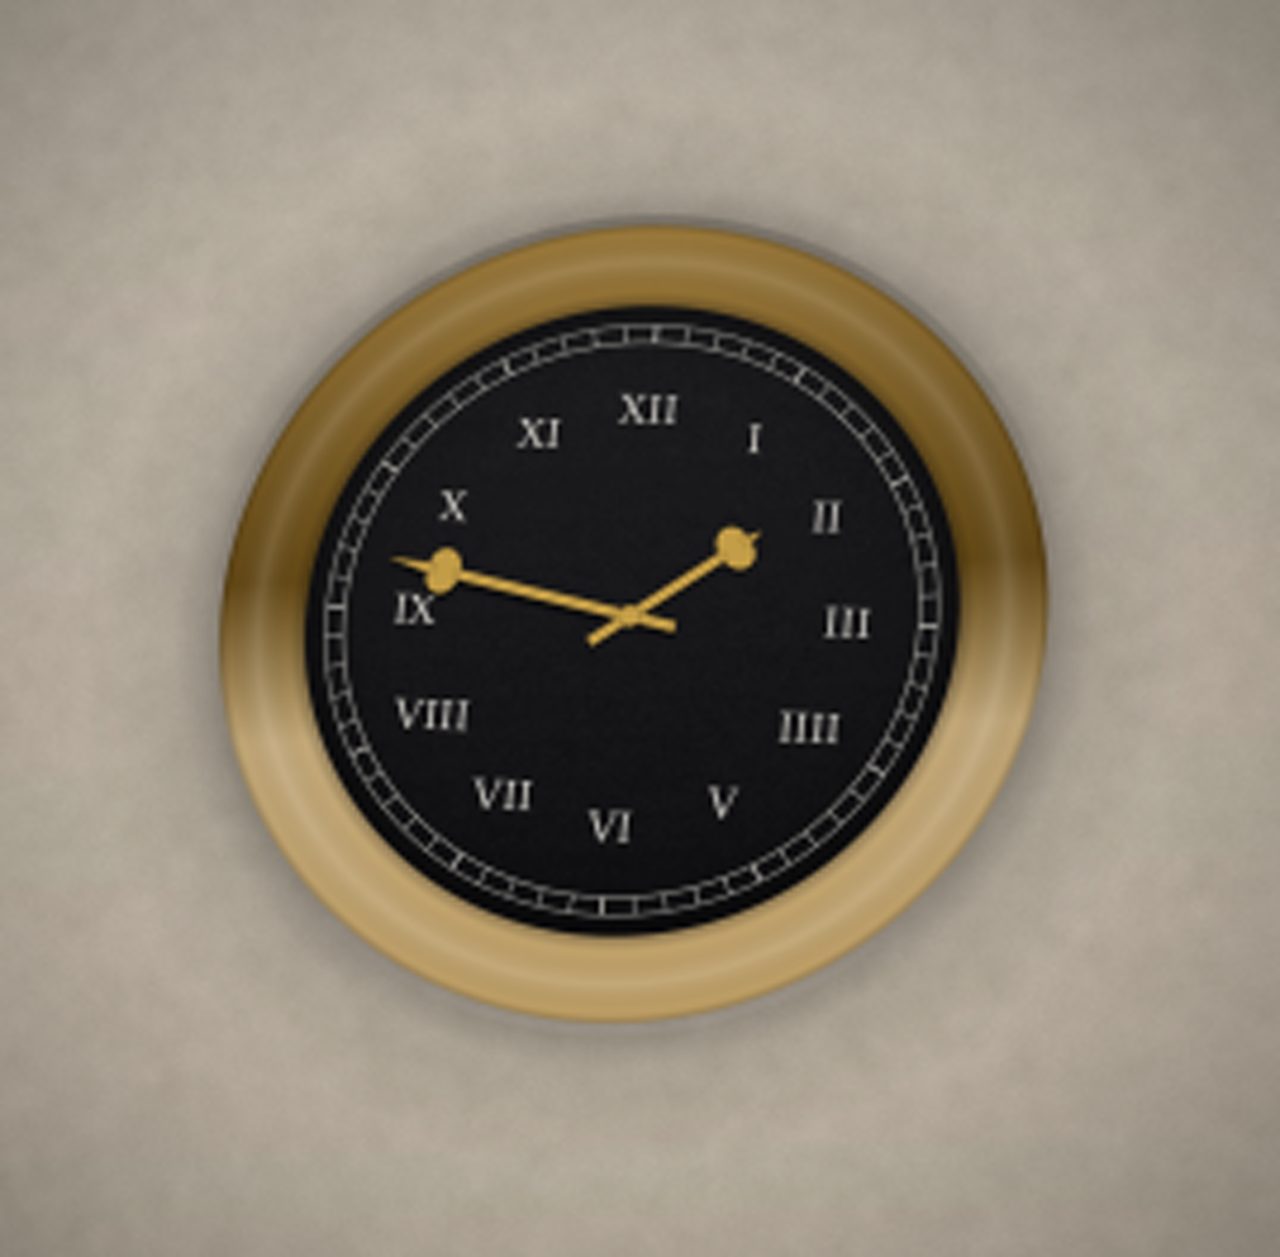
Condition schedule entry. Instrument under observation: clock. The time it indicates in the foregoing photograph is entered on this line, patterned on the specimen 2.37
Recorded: 1.47
